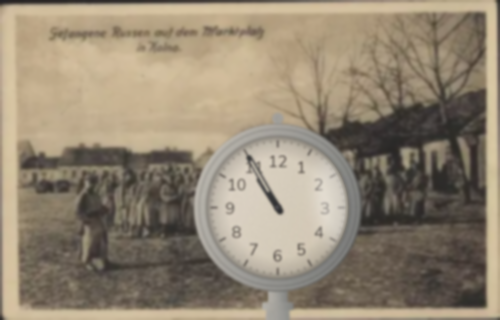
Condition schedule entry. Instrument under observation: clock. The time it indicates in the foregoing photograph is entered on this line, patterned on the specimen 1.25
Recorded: 10.55
